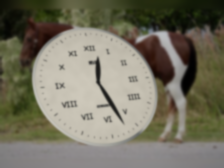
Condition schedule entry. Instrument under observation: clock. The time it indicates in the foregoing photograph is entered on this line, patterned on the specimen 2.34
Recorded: 12.27
